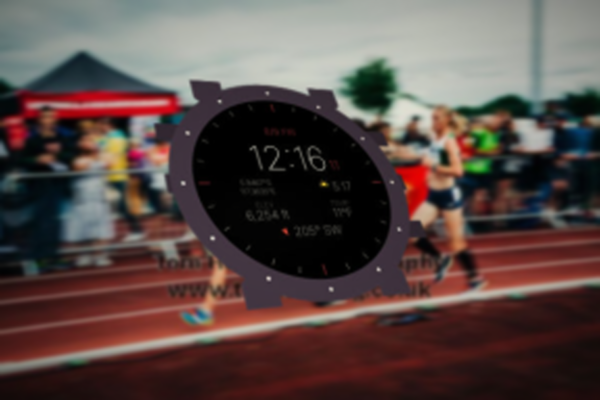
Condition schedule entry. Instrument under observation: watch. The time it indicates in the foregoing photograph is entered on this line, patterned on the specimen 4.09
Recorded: 12.16
